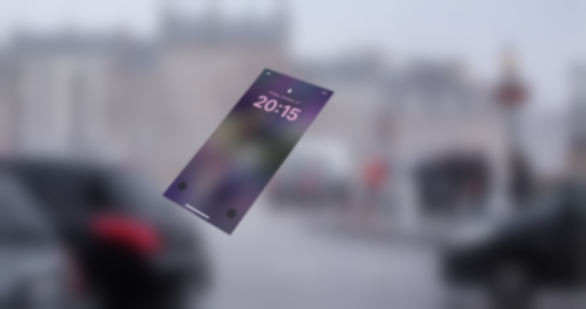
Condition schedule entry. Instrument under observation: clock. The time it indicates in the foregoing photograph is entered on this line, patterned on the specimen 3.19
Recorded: 20.15
